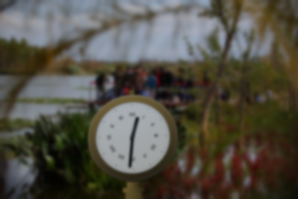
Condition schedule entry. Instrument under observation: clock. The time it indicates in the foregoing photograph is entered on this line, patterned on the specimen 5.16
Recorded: 12.31
